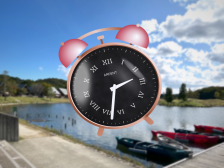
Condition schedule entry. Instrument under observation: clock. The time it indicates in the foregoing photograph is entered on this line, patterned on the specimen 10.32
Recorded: 2.33
